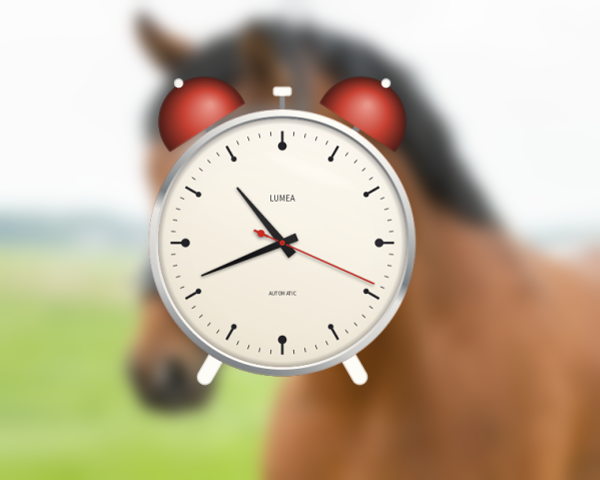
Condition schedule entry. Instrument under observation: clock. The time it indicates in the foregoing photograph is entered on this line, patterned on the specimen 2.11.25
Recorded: 10.41.19
